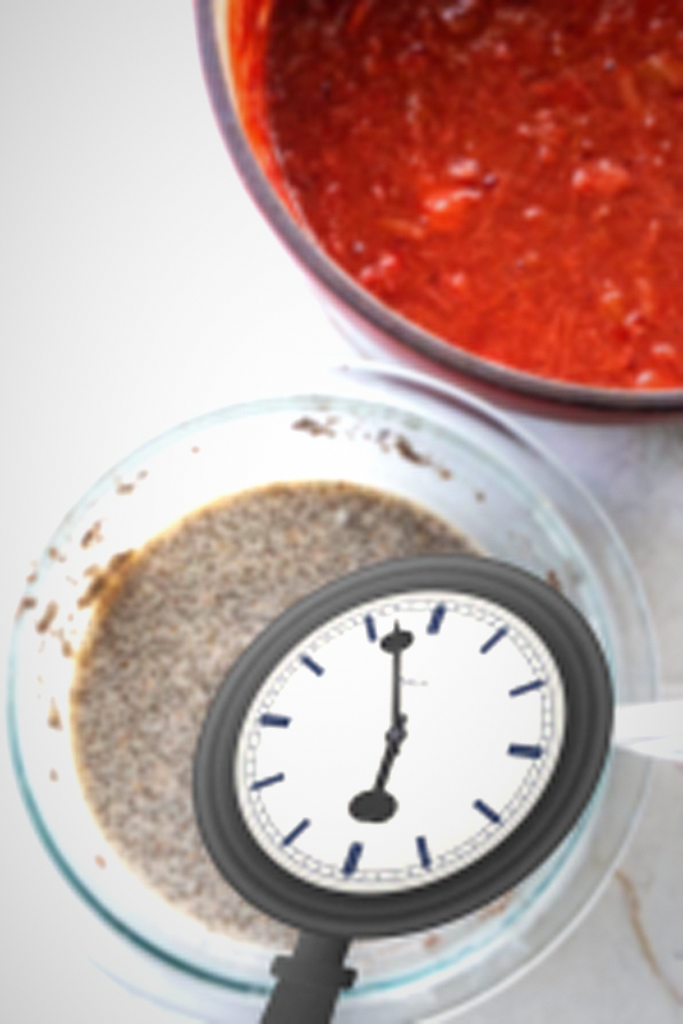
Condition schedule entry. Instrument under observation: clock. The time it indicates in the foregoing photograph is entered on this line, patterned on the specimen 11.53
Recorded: 5.57
